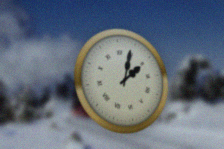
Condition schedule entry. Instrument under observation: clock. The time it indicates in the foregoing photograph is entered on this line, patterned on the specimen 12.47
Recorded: 2.04
